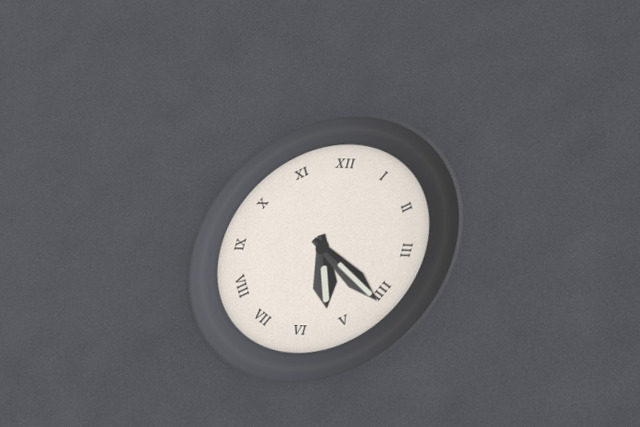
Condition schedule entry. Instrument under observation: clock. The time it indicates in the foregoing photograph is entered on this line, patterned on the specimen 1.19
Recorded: 5.21
